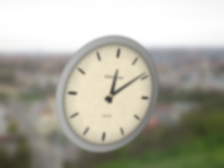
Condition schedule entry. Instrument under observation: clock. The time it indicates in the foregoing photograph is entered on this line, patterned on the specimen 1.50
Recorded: 12.09
